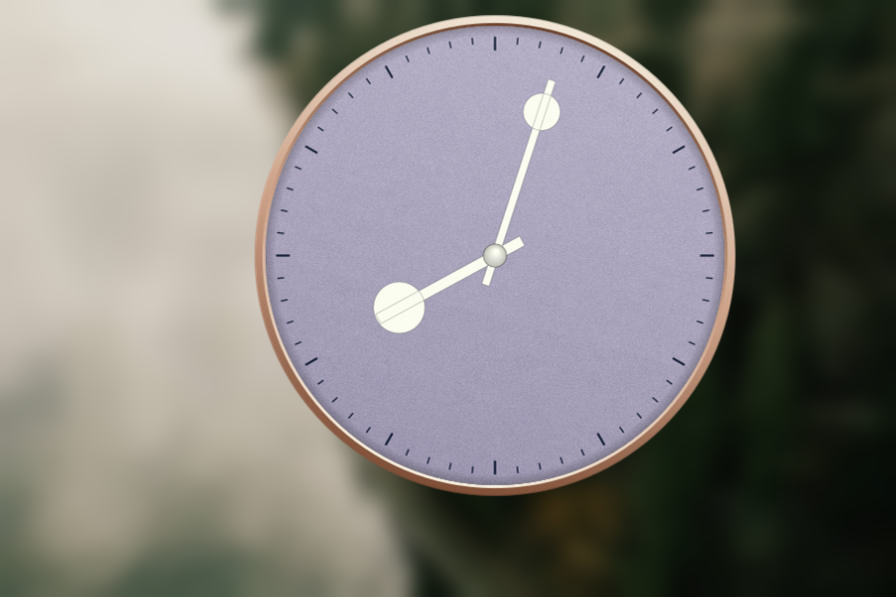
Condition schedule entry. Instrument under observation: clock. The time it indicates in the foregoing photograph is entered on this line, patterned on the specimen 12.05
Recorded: 8.03
